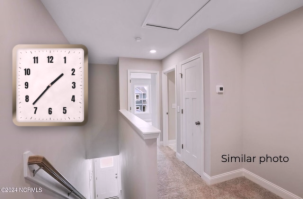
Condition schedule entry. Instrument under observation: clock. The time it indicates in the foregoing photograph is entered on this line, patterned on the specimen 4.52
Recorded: 1.37
